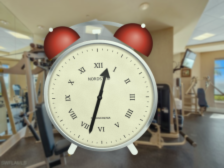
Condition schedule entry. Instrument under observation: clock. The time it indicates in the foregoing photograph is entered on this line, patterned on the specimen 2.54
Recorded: 12.33
